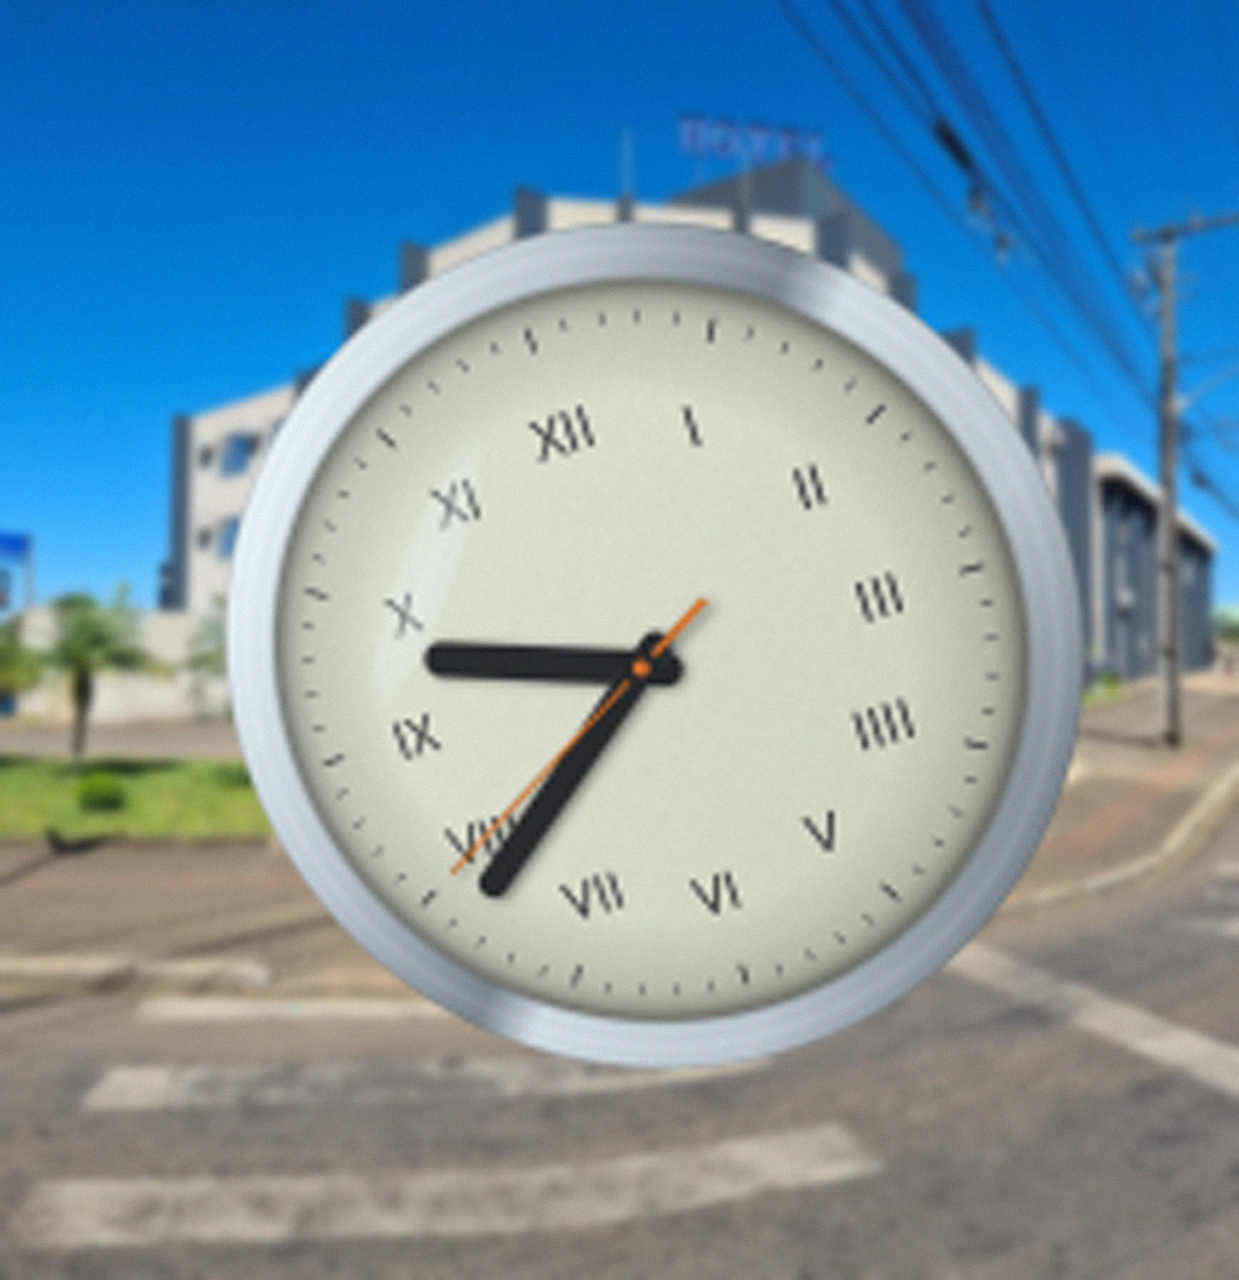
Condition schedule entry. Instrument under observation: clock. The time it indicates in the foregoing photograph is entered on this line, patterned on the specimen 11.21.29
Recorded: 9.38.40
